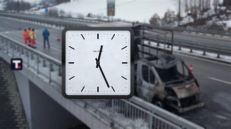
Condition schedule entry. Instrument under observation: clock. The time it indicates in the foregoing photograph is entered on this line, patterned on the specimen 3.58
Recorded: 12.26
